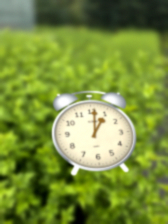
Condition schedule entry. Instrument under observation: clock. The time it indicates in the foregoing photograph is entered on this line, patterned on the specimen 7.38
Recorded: 1.01
